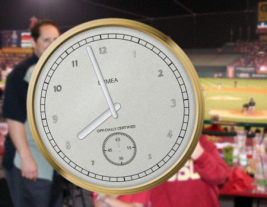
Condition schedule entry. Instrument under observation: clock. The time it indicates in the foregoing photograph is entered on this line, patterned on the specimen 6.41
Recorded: 7.58
